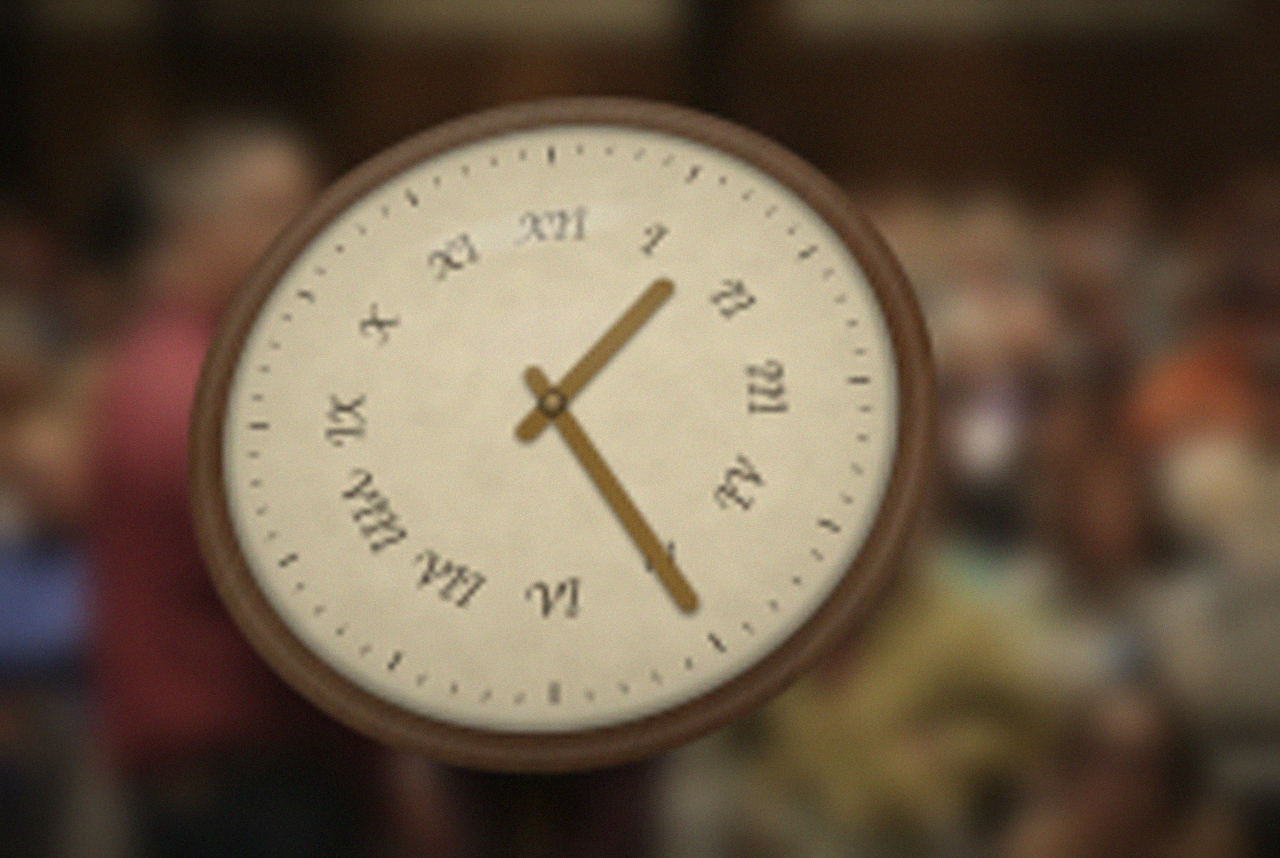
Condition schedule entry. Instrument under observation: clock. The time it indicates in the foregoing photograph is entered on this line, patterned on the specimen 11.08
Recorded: 1.25
